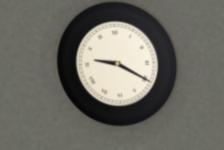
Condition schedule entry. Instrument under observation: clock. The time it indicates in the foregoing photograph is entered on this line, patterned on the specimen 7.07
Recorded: 9.20
